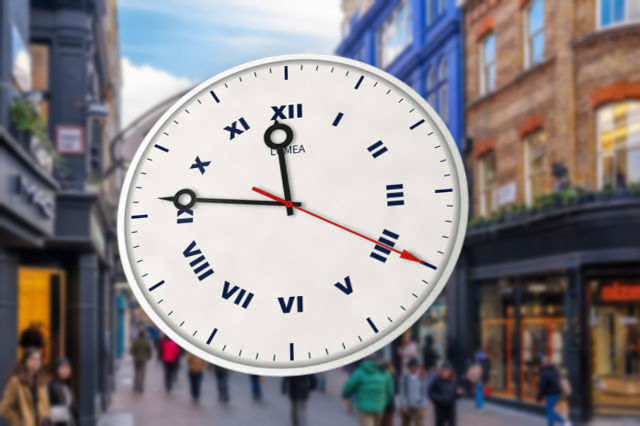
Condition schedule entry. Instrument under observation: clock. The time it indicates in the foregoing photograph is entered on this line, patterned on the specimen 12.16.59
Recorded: 11.46.20
